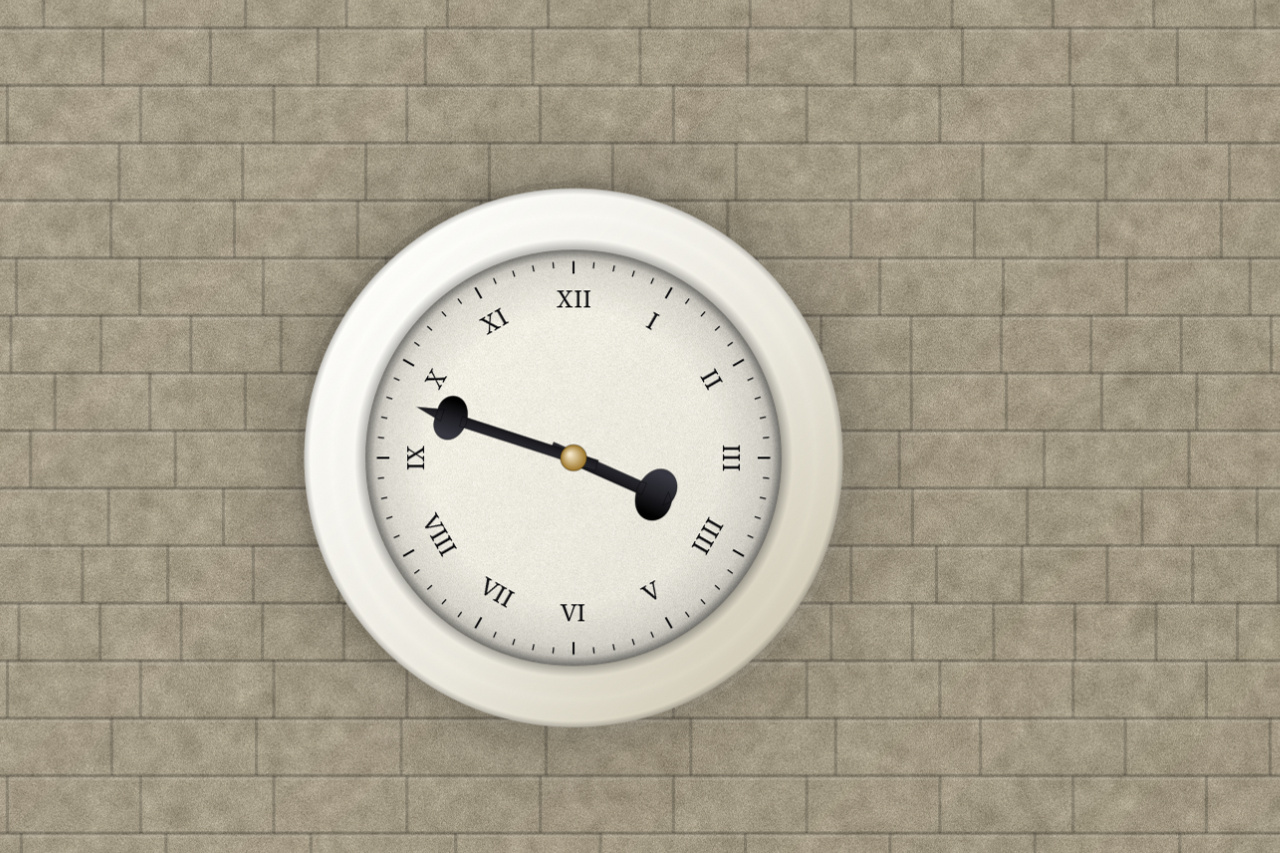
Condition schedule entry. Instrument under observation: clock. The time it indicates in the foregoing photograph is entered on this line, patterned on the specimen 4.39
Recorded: 3.48
